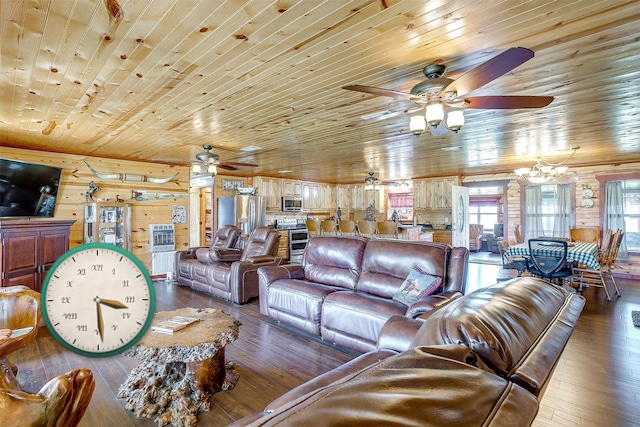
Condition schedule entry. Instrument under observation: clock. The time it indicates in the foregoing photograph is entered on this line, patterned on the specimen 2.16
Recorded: 3.29
